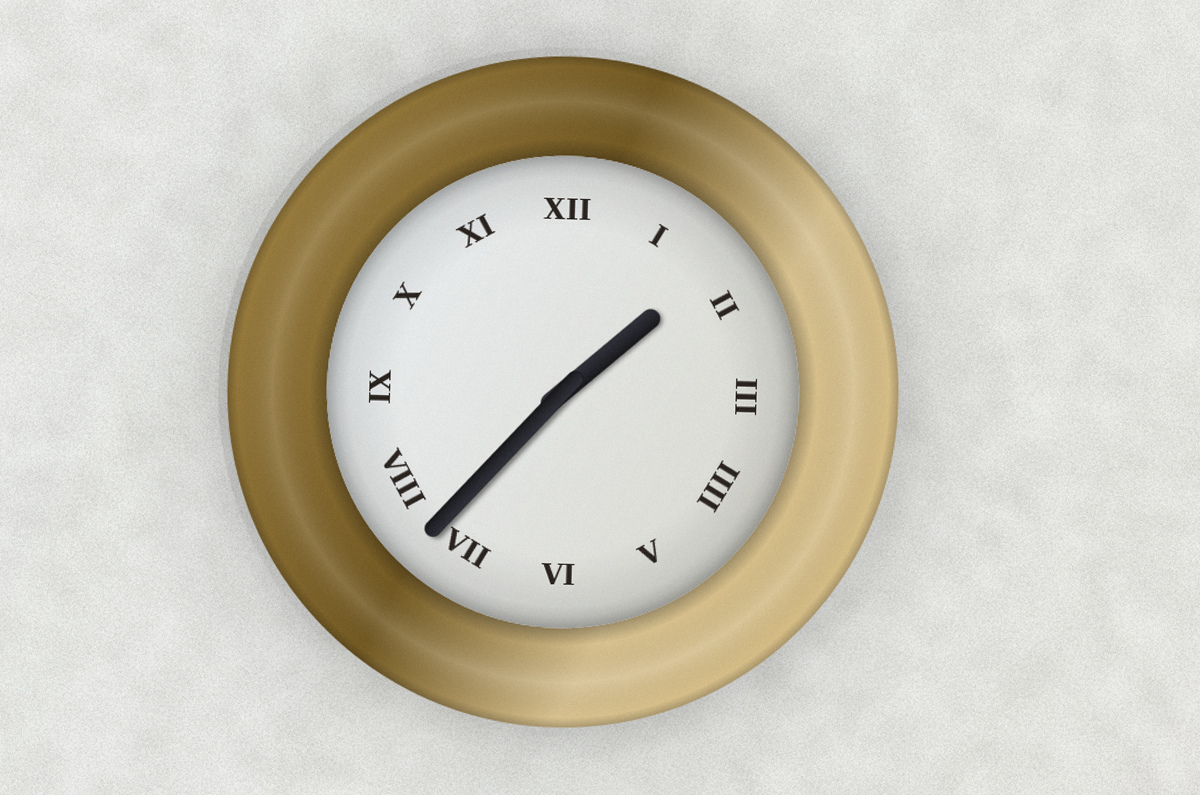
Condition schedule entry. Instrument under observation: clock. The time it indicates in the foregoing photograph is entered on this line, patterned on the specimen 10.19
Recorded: 1.37
